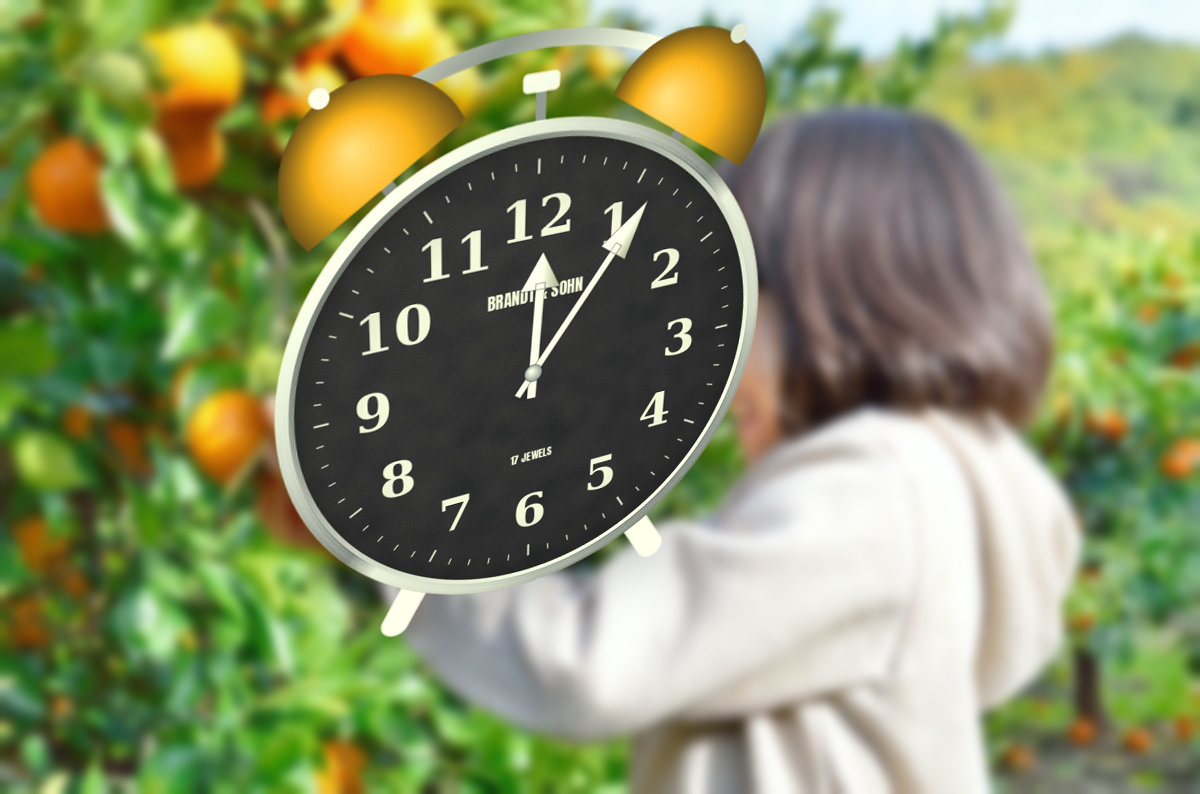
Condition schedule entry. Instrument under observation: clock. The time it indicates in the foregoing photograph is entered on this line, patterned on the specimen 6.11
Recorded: 12.06
